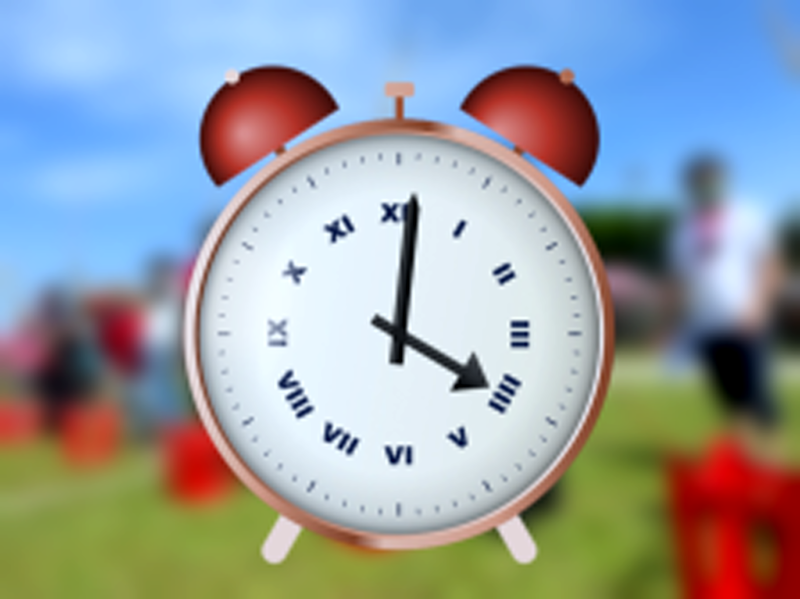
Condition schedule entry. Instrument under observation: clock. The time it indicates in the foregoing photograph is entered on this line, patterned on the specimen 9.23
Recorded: 4.01
